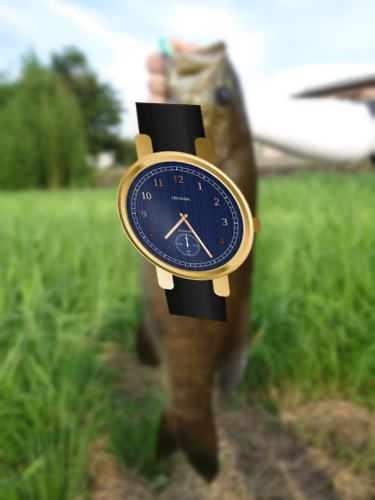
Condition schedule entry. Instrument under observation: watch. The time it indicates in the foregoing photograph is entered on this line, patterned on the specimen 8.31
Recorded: 7.25
